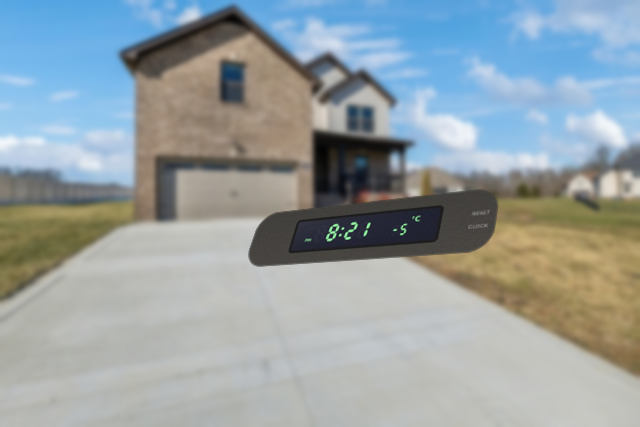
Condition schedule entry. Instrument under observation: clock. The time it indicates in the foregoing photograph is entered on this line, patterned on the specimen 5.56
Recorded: 8.21
